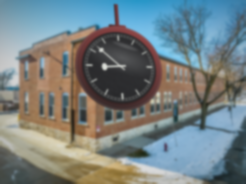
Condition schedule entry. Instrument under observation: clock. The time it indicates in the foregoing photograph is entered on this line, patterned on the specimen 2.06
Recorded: 8.52
